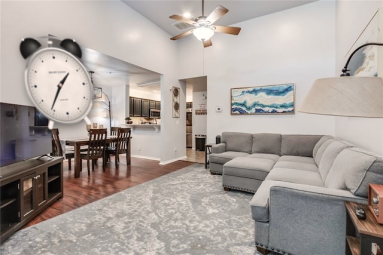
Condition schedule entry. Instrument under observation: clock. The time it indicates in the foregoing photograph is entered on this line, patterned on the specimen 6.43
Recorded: 1.36
